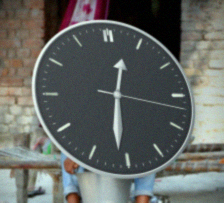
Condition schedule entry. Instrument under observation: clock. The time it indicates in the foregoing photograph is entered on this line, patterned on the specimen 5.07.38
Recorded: 12.31.17
